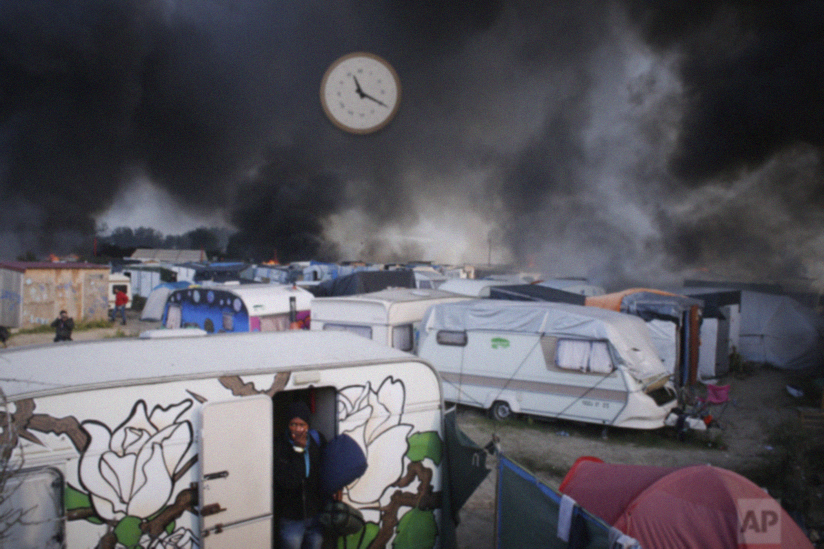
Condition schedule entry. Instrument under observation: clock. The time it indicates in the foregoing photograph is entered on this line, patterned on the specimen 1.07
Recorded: 11.20
